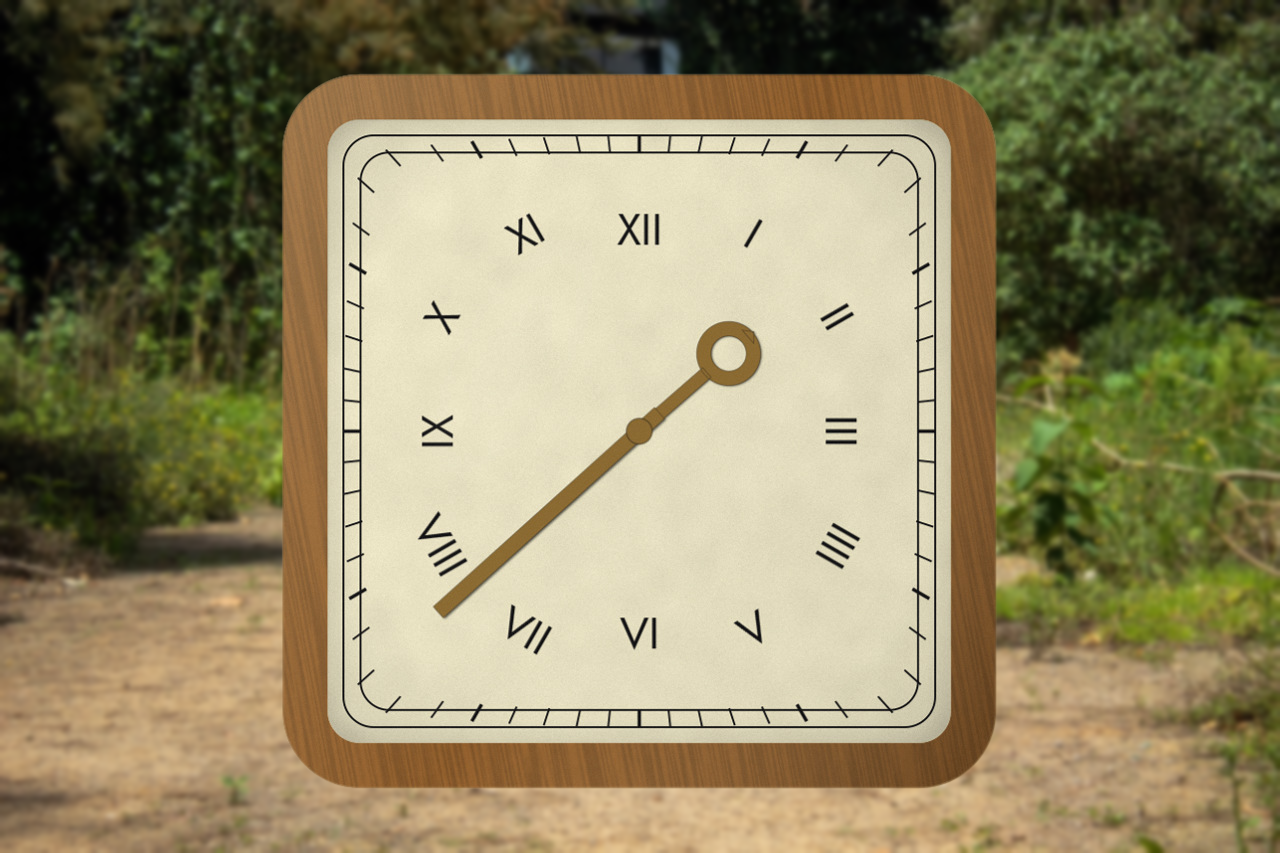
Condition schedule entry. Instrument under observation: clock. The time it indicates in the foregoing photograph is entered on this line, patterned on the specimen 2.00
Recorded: 1.38
